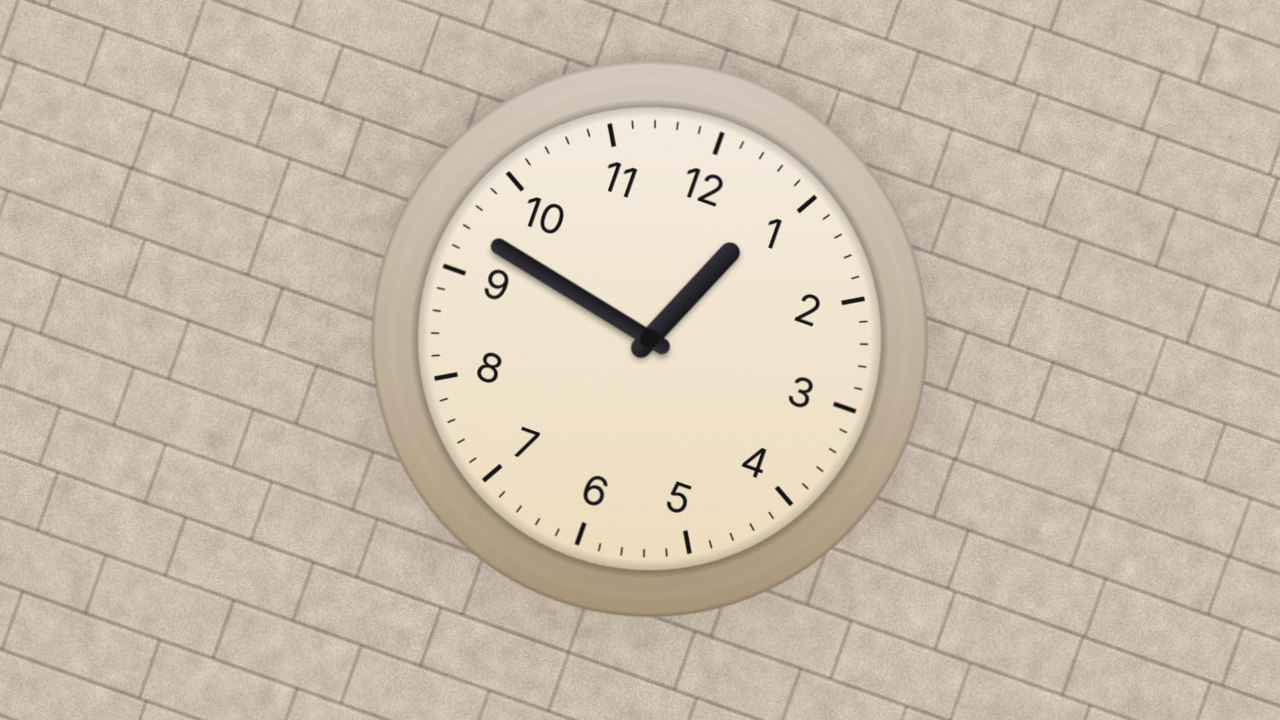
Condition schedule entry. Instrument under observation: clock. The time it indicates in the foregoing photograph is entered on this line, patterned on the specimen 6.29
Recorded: 12.47
